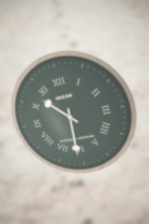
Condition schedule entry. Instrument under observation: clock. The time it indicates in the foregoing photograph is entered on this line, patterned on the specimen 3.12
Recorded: 10.31
